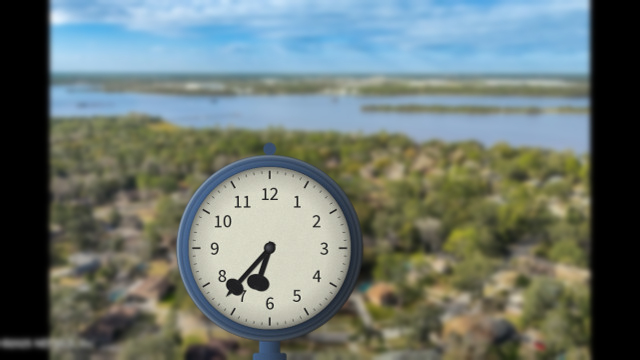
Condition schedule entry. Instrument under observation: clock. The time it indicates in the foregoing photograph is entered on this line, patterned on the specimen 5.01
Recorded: 6.37
